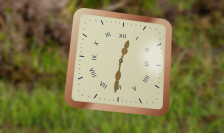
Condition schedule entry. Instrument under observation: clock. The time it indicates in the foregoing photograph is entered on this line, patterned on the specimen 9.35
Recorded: 12.31
